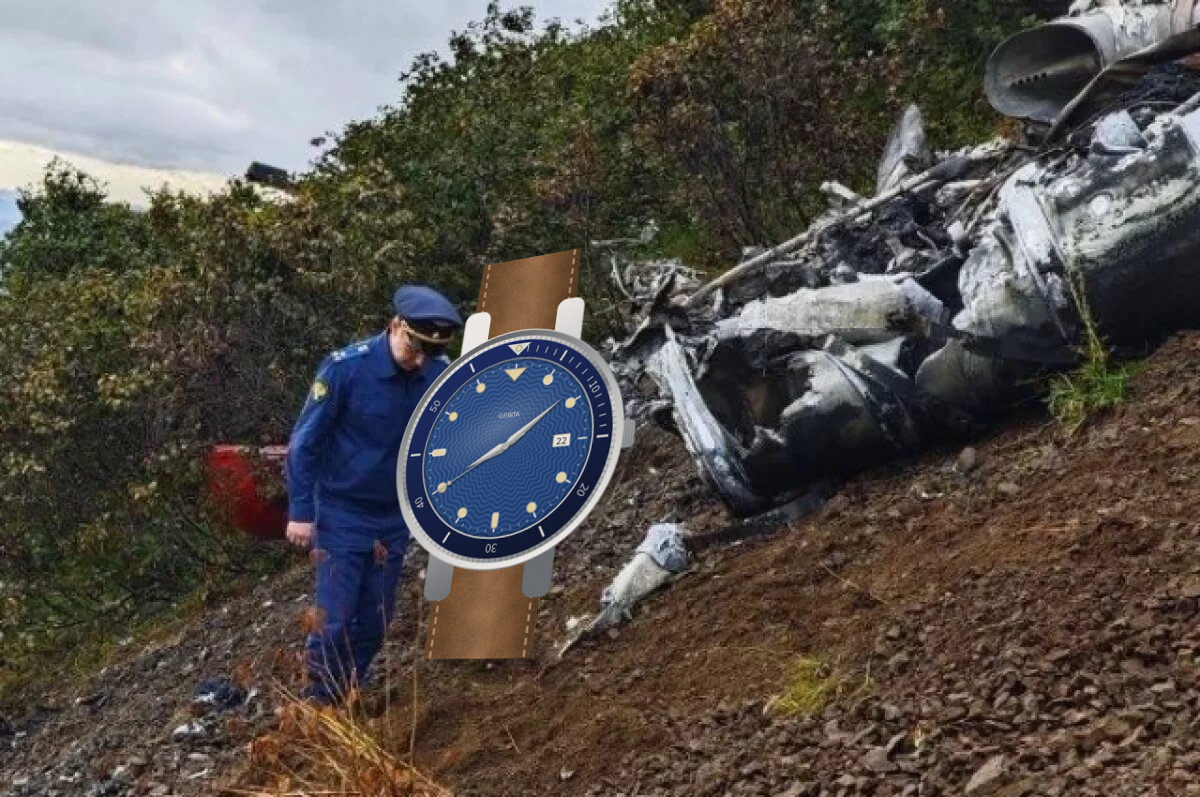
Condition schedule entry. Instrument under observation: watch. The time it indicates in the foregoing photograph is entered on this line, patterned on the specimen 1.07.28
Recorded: 8.08.40
